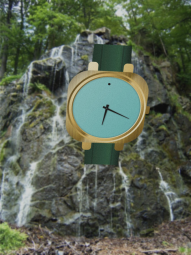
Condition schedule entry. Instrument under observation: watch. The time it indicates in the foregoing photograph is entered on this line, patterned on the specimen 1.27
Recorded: 6.19
